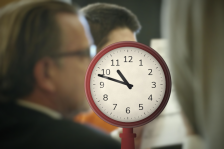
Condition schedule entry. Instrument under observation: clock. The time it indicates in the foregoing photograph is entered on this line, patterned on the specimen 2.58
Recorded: 10.48
